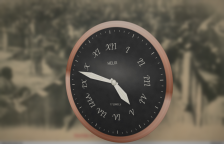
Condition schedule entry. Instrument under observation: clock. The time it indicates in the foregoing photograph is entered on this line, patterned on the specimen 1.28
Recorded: 4.48
